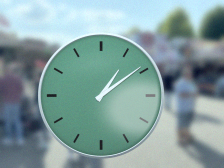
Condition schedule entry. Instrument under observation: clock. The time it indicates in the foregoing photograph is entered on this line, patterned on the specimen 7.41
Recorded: 1.09
